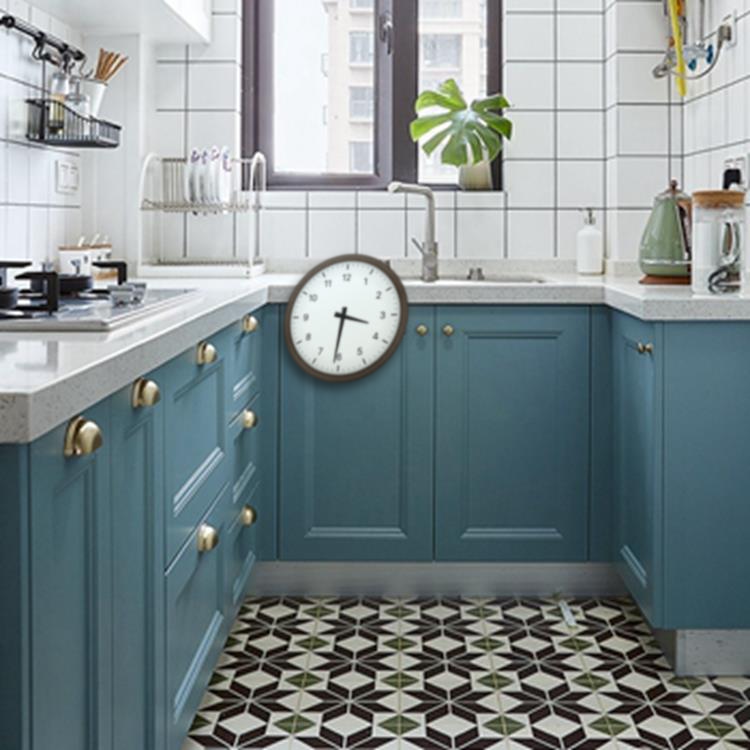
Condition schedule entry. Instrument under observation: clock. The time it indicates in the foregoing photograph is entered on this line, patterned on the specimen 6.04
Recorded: 3.31
